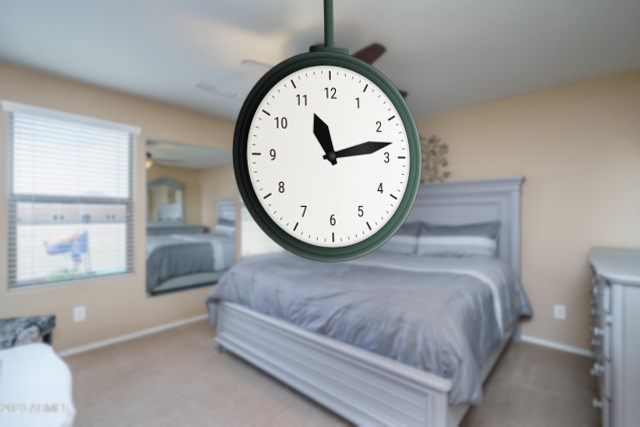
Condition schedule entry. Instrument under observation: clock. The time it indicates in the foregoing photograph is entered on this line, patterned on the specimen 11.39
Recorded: 11.13
